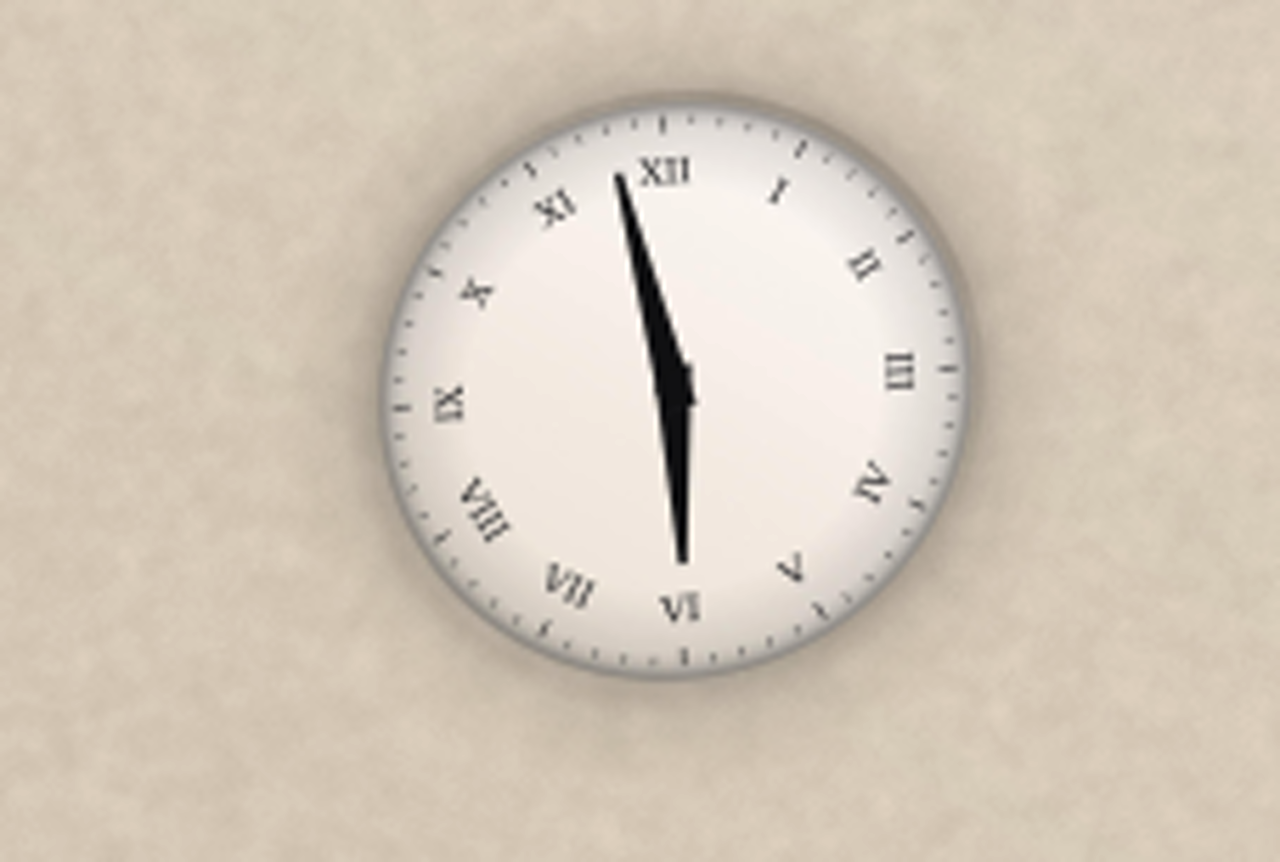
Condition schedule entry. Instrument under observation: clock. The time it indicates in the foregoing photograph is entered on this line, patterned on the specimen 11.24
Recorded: 5.58
